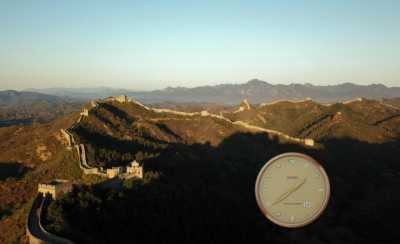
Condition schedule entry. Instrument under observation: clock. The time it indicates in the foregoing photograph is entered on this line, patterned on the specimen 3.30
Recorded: 1.39
